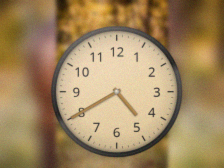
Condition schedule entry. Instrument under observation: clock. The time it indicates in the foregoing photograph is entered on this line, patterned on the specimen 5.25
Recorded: 4.40
